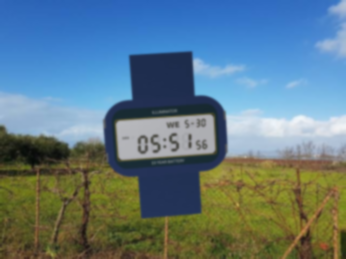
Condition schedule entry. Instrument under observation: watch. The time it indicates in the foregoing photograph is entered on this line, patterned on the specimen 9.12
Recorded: 5.51
